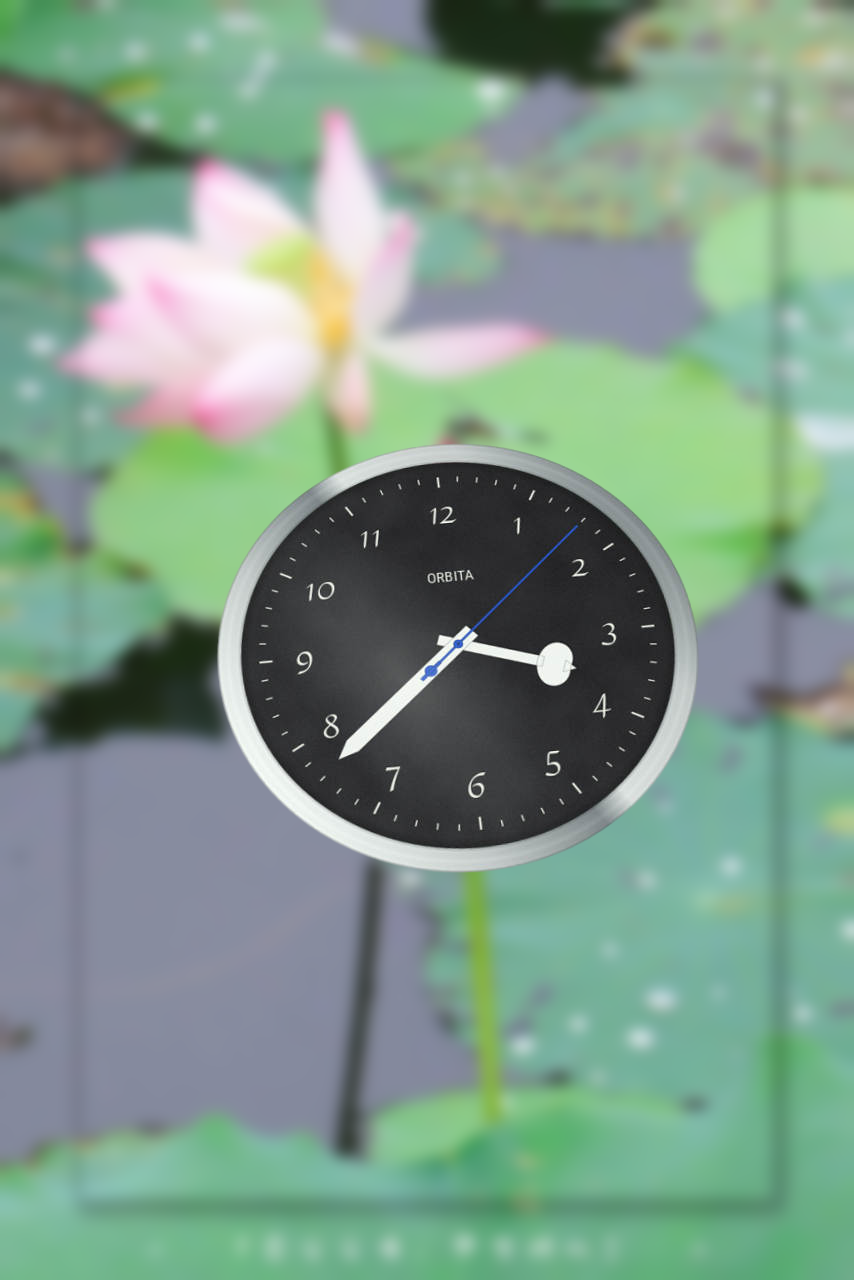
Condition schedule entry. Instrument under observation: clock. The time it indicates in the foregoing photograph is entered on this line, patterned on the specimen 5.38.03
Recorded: 3.38.08
